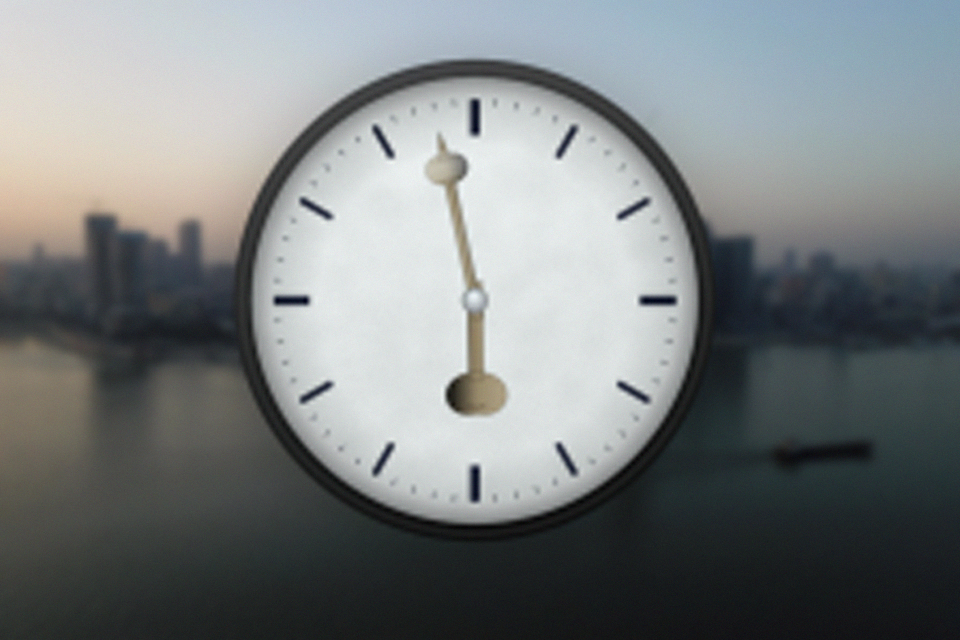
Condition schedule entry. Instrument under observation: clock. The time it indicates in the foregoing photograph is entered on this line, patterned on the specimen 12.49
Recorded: 5.58
